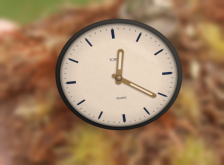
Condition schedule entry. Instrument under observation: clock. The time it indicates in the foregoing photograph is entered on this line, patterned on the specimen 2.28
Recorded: 12.21
